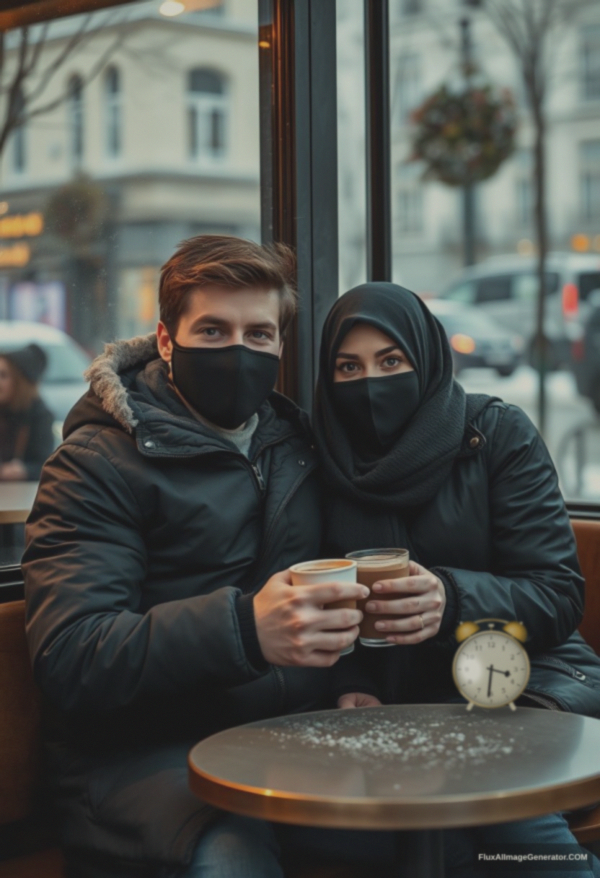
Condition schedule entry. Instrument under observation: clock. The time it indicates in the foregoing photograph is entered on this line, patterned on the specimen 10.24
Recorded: 3.31
